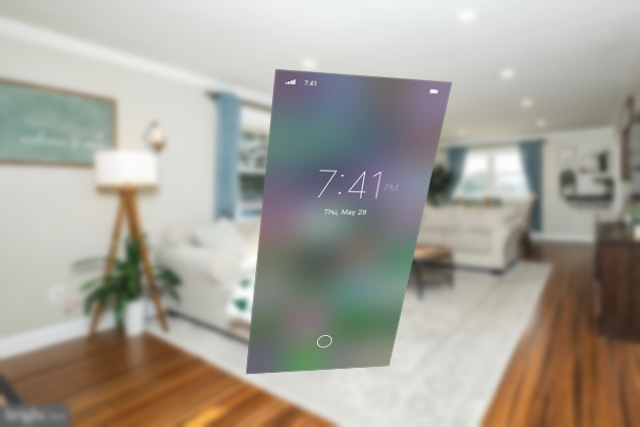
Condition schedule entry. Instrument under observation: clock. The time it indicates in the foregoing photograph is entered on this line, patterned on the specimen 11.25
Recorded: 7.41
